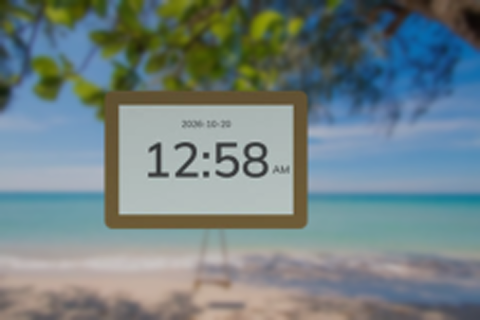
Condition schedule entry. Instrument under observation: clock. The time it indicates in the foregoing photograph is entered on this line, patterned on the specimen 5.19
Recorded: 12.58
